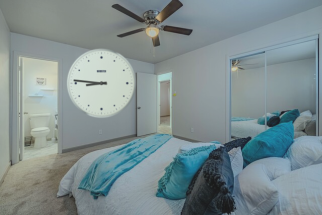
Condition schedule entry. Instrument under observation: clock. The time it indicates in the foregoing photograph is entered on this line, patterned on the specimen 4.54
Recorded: 8.46
